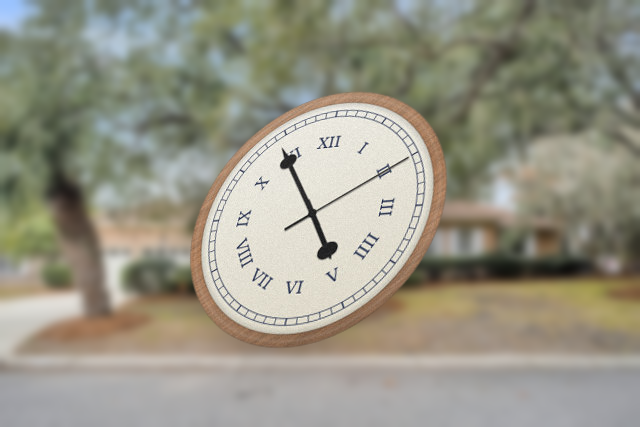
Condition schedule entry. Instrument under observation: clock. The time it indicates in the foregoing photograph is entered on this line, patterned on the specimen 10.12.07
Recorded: 4.54.10
